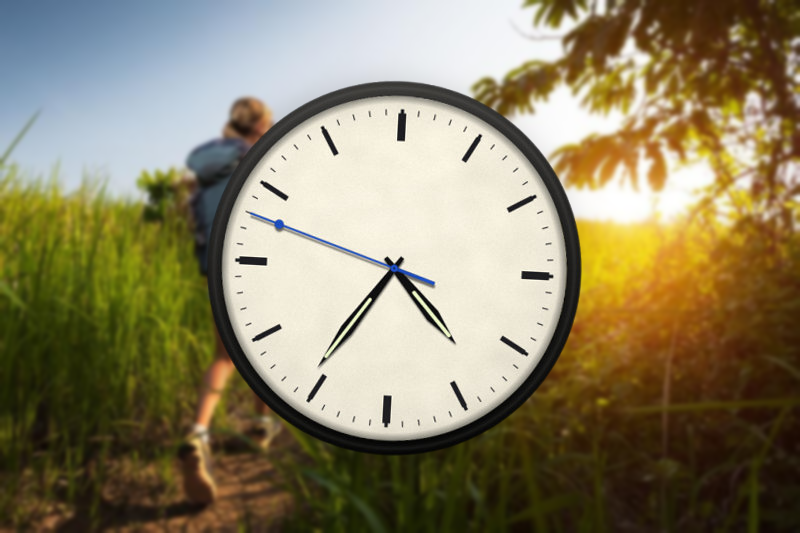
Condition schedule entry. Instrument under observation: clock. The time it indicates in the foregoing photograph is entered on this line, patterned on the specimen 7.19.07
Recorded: 4.35.48
